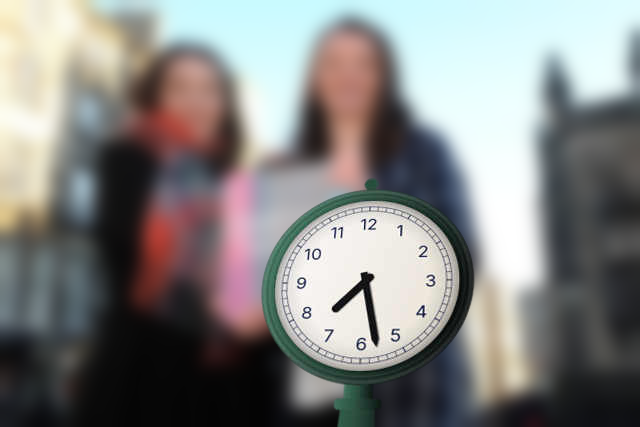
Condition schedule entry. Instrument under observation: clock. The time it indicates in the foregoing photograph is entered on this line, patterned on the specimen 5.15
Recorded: 7.28
